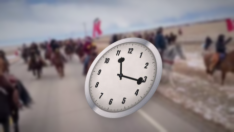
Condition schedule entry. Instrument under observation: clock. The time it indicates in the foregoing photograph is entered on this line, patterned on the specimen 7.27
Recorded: 11.16
